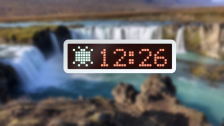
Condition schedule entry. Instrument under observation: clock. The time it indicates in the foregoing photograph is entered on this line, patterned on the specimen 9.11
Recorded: 12.26
